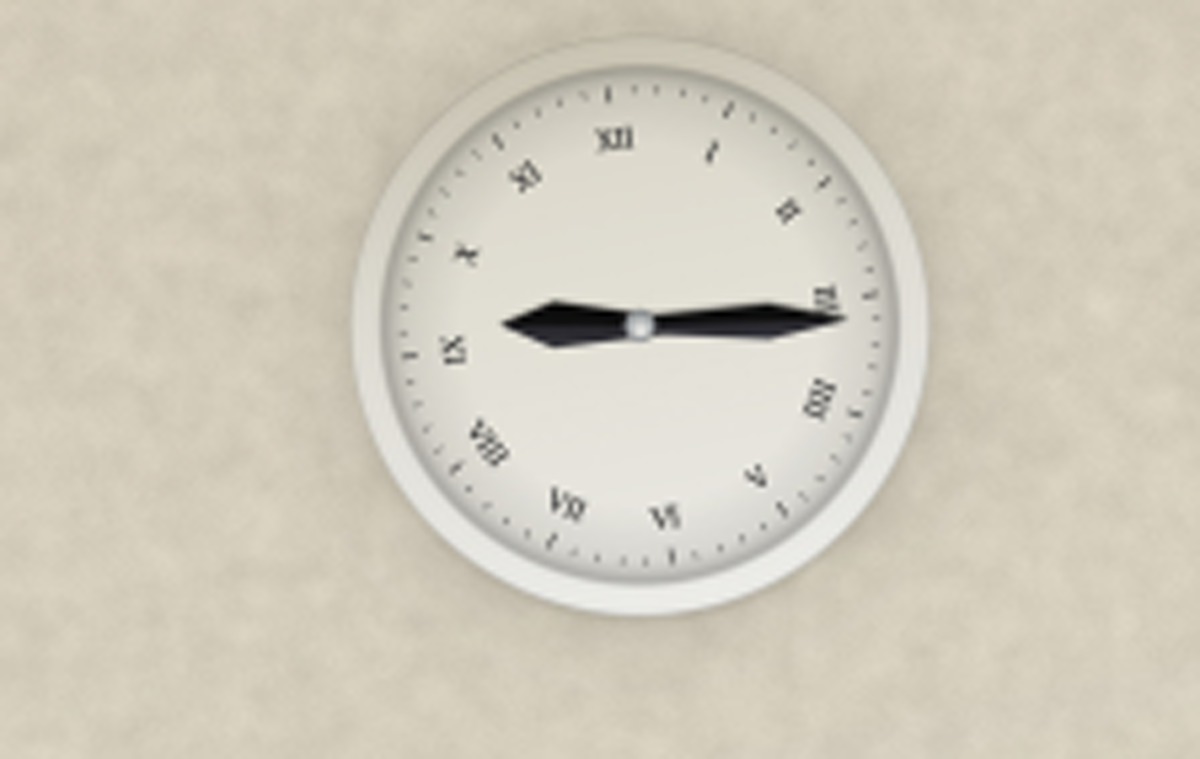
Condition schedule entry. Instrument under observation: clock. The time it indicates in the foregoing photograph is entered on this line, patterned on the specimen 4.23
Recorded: 9.16
